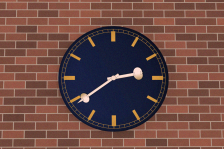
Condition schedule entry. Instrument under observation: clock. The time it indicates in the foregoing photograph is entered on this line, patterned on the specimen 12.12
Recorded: 2.39
